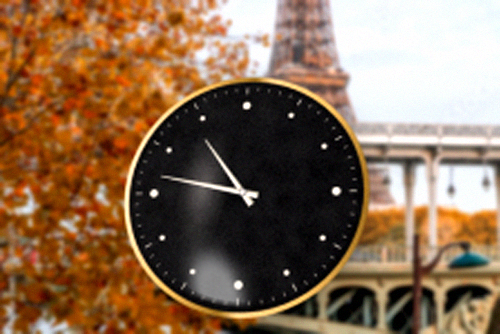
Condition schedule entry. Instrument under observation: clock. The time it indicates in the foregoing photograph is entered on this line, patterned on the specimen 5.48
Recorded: 10.47
